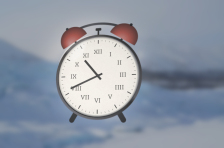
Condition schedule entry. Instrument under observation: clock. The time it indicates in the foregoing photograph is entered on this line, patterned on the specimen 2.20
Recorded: 10.41
